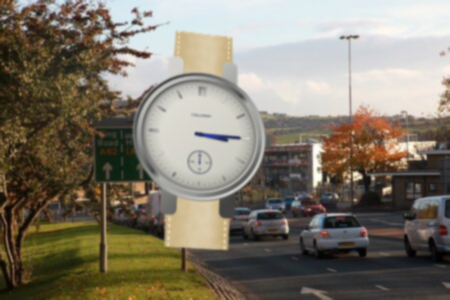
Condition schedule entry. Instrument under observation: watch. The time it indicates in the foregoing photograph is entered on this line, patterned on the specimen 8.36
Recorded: 3.15
